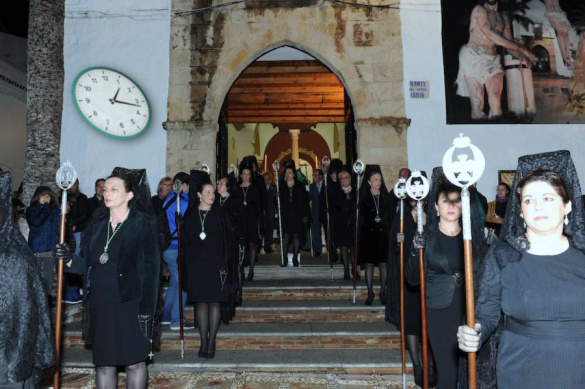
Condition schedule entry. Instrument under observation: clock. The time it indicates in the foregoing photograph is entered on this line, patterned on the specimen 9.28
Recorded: 1.17
